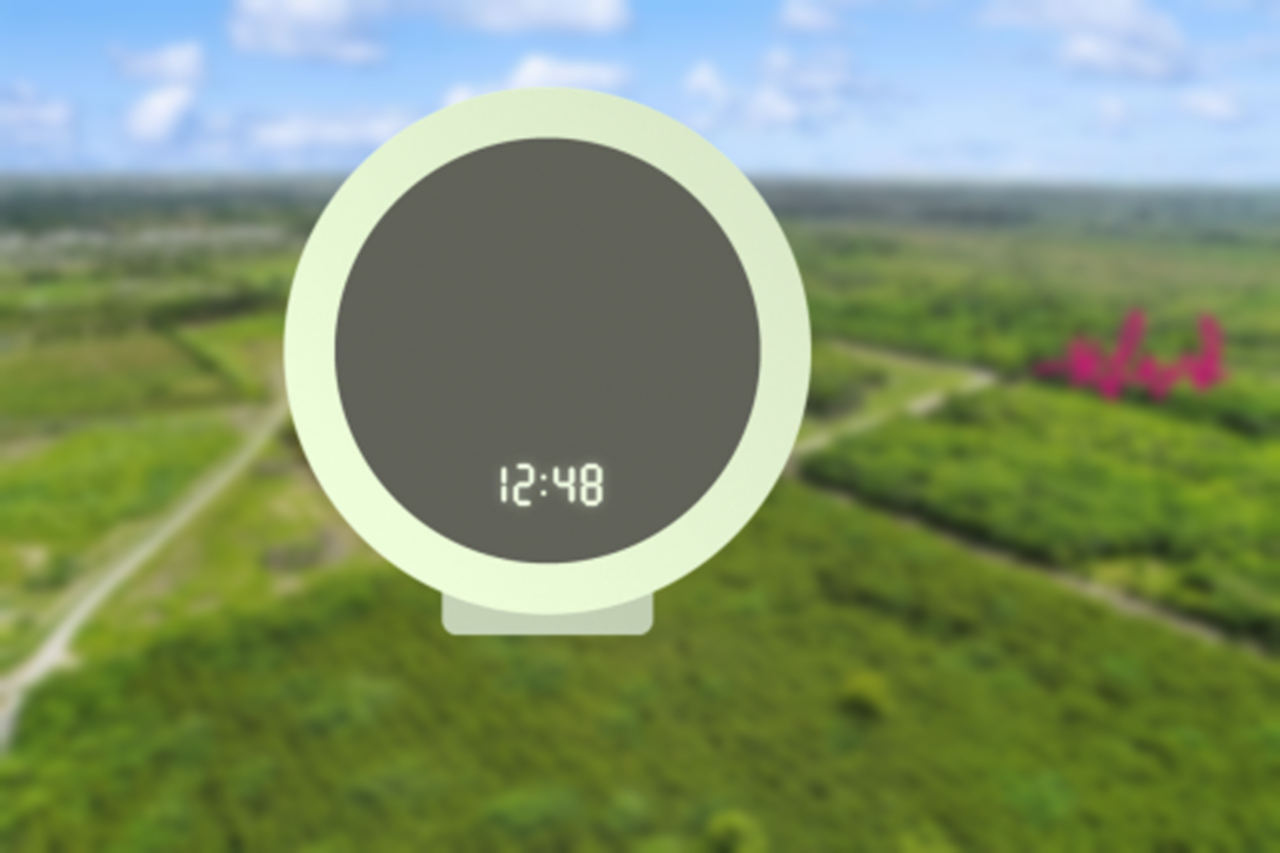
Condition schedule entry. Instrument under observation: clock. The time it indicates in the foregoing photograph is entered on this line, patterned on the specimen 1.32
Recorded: 12.48
